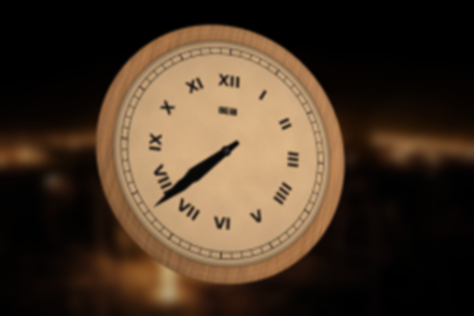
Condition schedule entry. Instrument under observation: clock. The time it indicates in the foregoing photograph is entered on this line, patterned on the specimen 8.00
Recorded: 7.38
